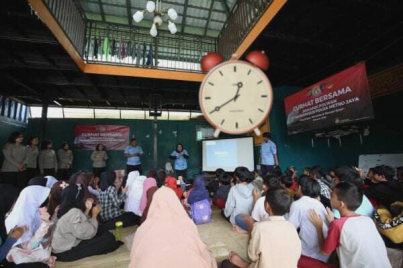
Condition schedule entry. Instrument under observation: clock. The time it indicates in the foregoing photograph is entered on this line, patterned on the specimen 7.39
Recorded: 12.40
